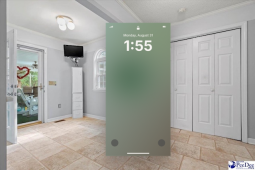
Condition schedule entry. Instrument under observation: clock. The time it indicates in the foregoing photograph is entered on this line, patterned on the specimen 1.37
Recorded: 1.55
